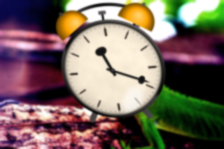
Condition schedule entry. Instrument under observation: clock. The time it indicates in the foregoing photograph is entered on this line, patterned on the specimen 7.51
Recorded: 11.19
